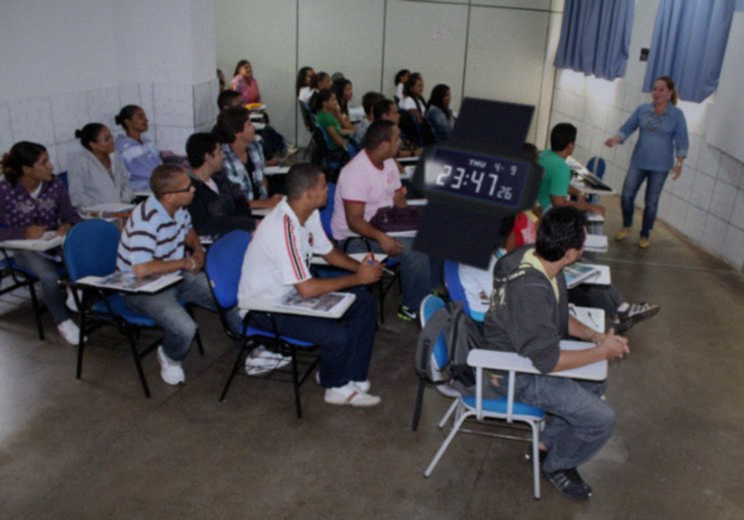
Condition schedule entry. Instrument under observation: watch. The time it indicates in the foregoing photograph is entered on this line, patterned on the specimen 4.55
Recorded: 23.47
